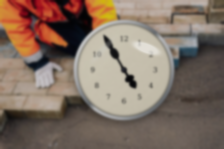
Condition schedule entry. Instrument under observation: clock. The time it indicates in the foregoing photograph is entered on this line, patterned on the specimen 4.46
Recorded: 4.55
